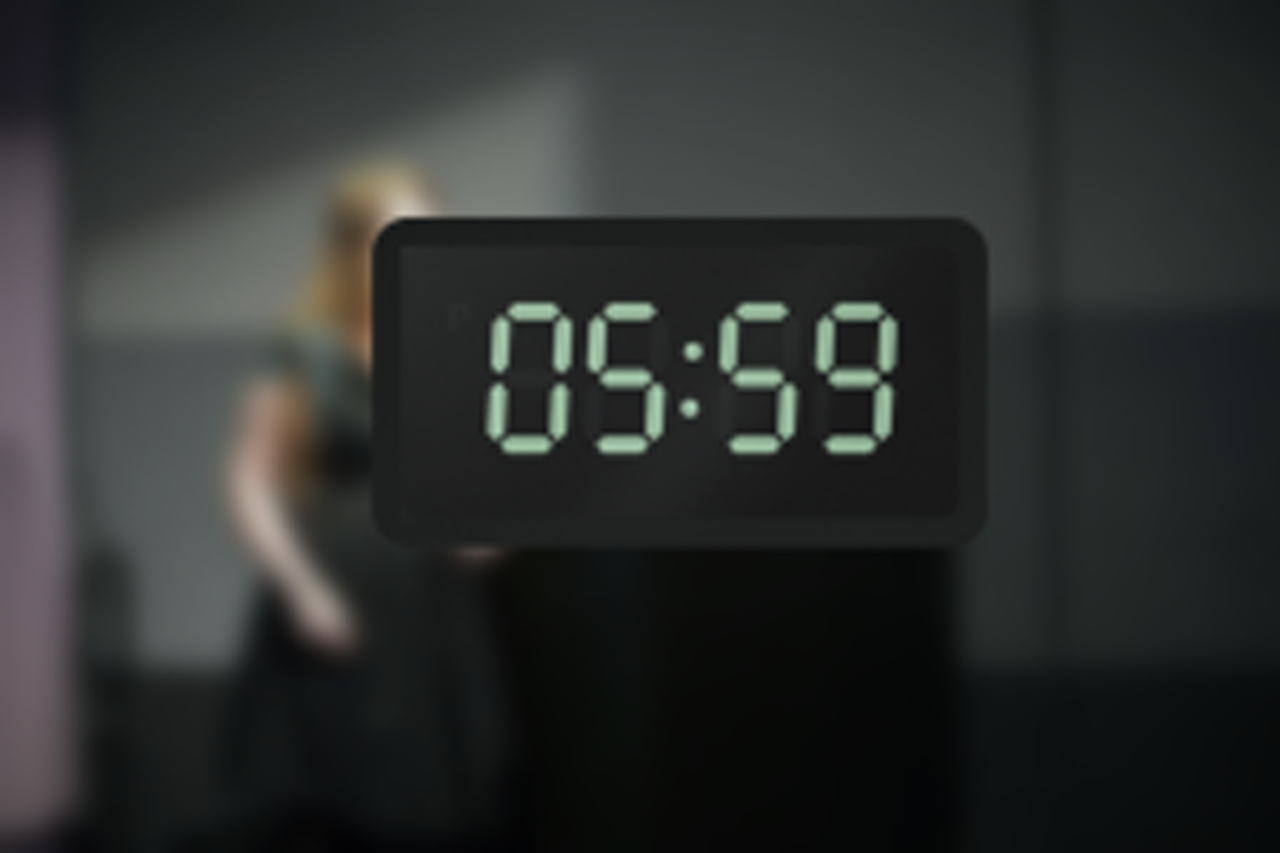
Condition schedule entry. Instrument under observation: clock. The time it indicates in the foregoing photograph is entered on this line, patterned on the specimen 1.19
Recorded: 5.59
